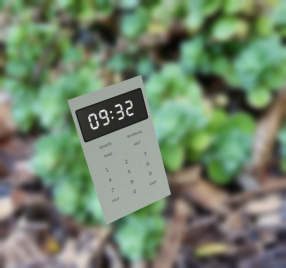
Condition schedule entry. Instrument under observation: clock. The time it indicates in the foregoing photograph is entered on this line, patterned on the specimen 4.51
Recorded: 9.32
